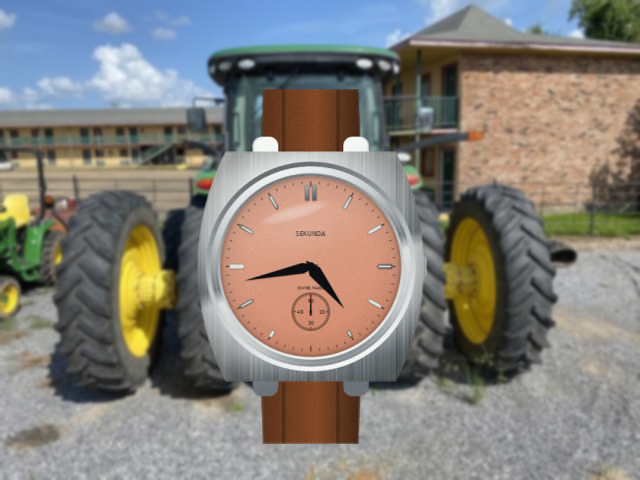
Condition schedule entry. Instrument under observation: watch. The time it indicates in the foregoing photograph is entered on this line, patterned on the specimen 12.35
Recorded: 4.43
